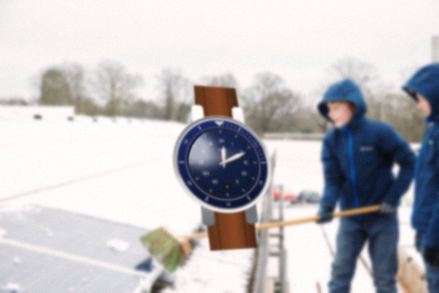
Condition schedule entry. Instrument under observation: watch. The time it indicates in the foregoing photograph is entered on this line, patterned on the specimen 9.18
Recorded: 12.11
